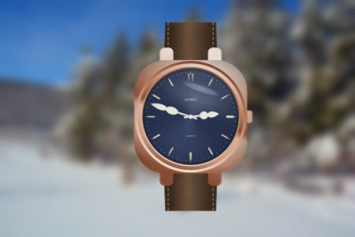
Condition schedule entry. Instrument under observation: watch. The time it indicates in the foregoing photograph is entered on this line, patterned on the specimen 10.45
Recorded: 2.48
